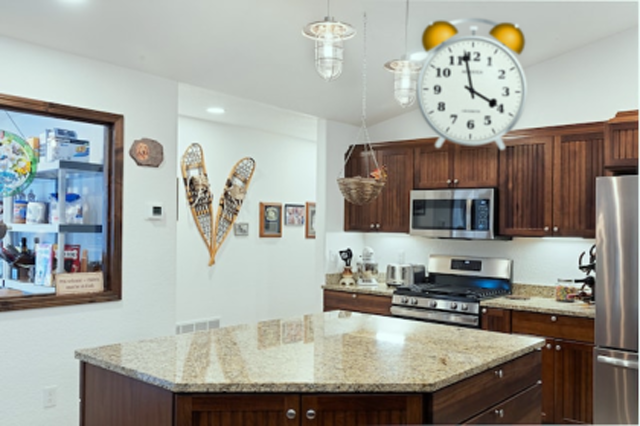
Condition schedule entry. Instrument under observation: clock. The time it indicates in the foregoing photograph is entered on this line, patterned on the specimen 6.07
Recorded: 3.58
